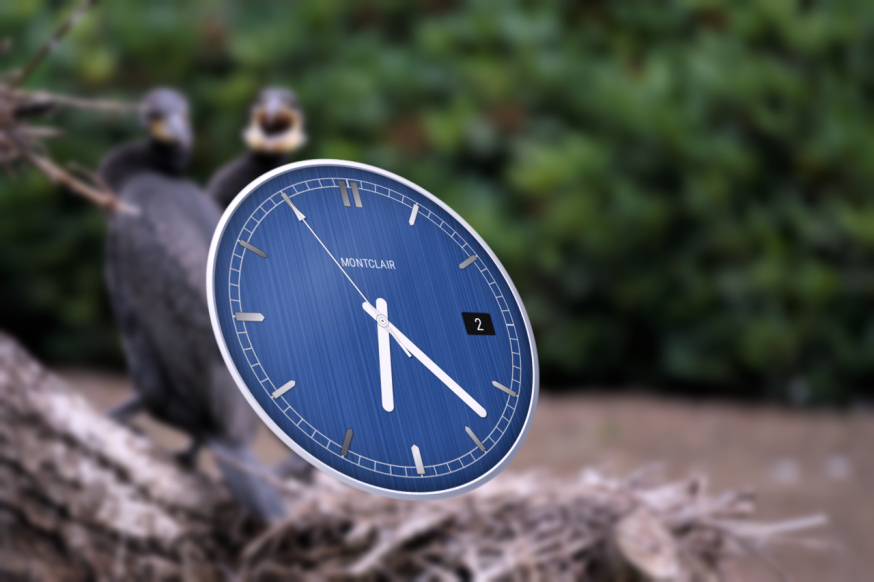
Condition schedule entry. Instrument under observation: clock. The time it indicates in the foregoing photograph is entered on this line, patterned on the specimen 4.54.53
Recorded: 6.22.55
